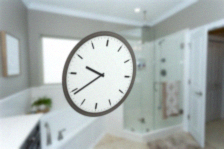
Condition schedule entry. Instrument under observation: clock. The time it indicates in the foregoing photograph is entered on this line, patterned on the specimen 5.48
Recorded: 9.39
